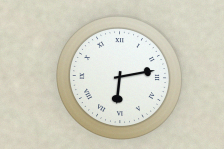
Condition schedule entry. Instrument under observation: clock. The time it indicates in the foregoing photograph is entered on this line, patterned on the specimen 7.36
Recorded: 6.13
